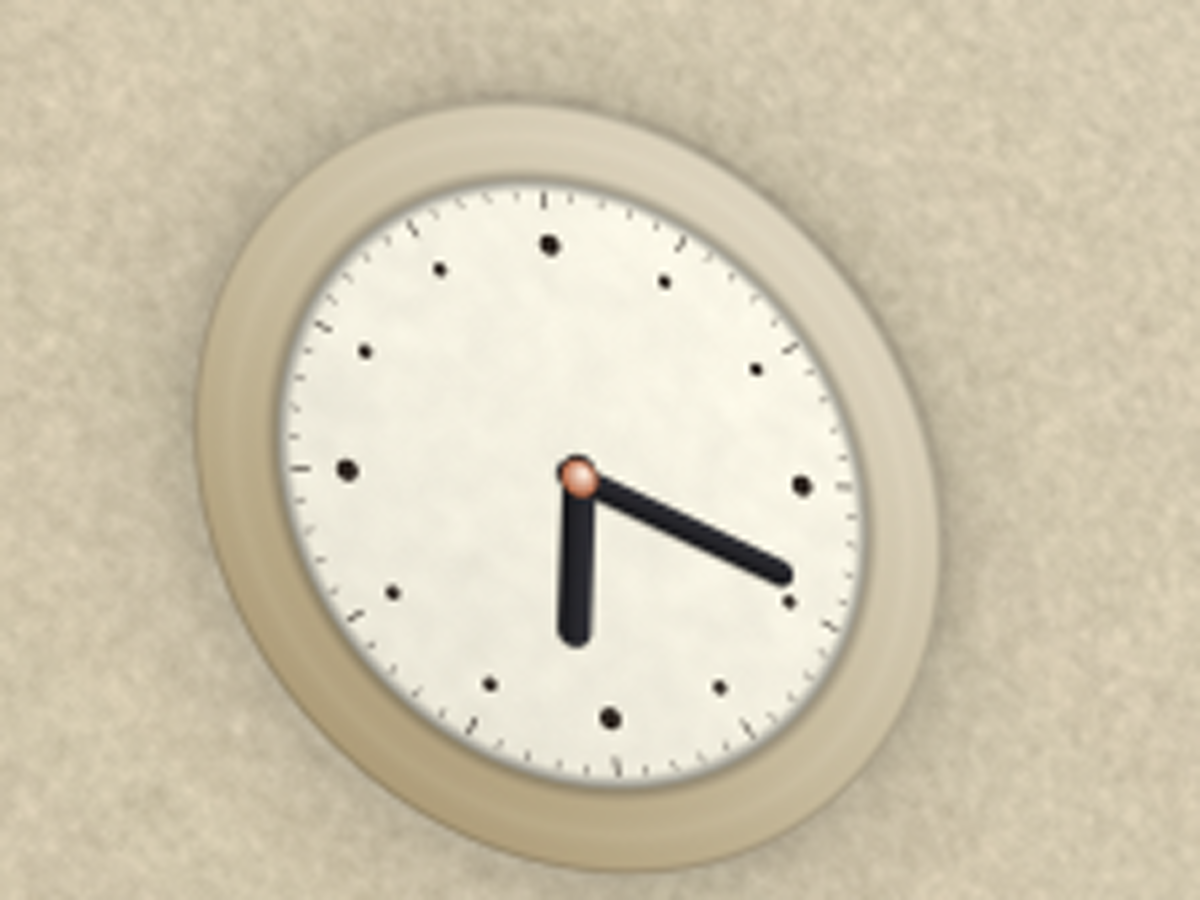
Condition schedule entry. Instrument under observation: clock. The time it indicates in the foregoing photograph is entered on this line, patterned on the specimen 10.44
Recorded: 6.19
